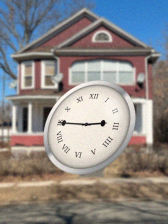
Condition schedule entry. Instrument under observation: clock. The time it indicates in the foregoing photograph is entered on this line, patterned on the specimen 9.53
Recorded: 2.45
